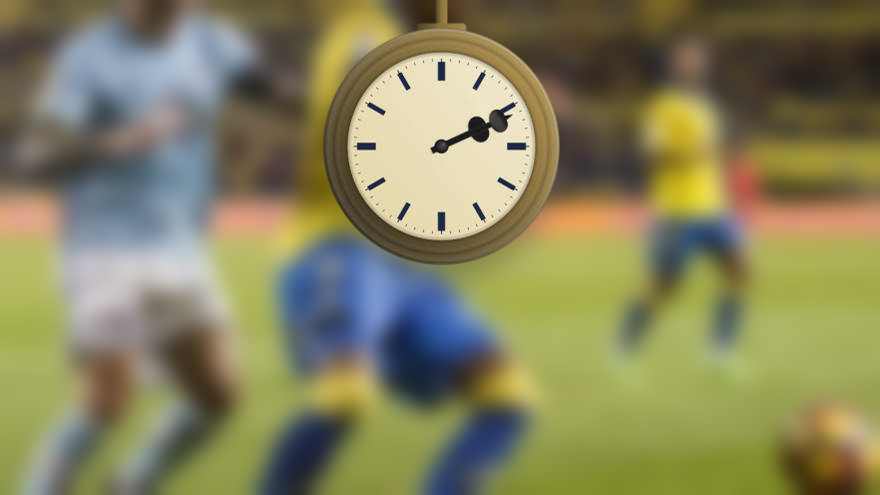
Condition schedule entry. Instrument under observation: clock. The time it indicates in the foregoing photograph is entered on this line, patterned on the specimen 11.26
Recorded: 2.11
